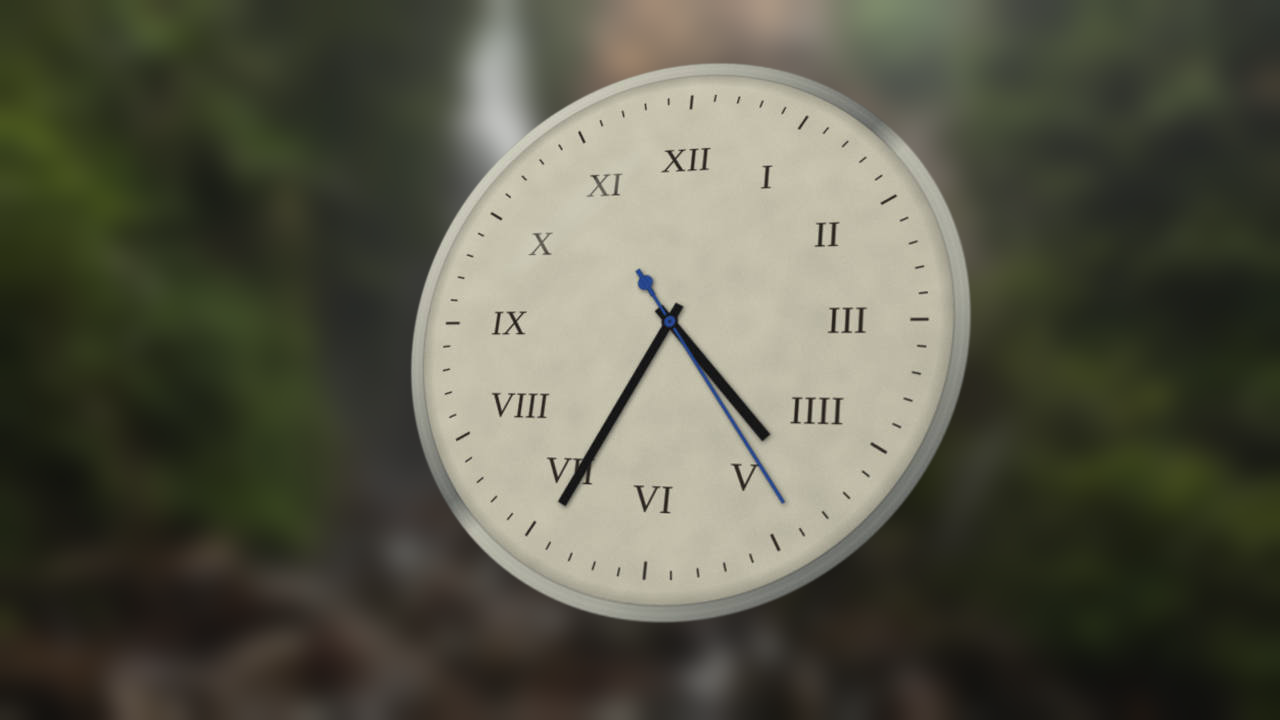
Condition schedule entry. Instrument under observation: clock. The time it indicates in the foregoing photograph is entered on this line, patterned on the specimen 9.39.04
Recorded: 4.34.24
